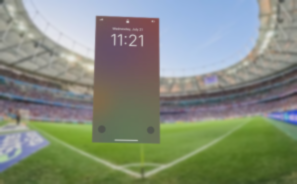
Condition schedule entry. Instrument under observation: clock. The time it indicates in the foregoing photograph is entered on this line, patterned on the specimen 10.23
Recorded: 11.21
